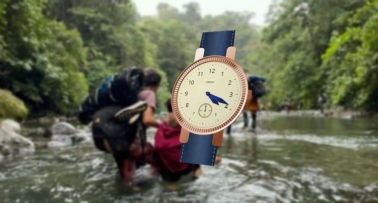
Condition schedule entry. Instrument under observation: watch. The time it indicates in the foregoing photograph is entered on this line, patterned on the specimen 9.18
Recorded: 4.19
